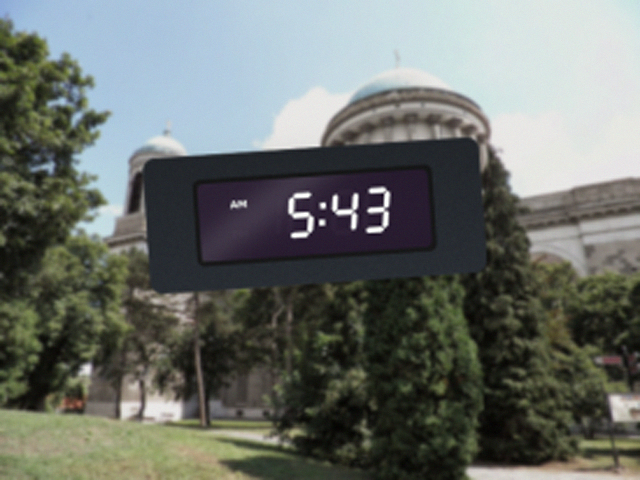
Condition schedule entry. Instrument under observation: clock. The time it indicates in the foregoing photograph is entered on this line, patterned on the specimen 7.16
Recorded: 5.43
